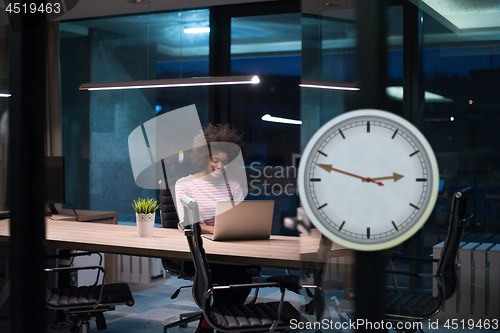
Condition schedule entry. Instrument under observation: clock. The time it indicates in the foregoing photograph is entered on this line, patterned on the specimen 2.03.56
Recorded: 2.47.48
